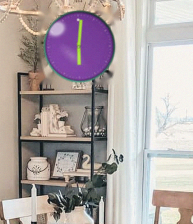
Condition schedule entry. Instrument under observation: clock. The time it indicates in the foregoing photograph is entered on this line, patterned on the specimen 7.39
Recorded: 6.01
